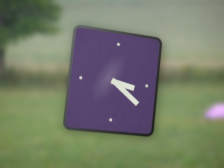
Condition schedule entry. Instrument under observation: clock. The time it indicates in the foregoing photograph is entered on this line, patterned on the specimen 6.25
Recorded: 3.21
